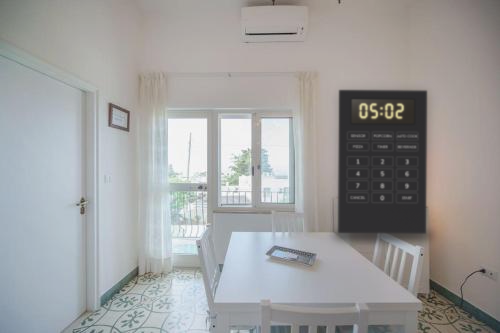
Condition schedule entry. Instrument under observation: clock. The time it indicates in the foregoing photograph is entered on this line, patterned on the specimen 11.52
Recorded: 5.02
